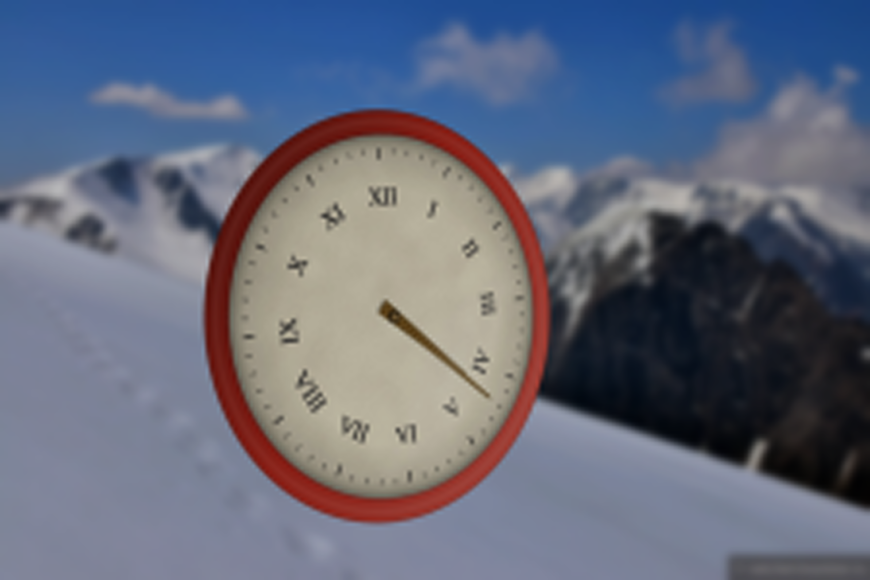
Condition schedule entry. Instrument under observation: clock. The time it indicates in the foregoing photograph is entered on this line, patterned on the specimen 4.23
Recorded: 4.22
